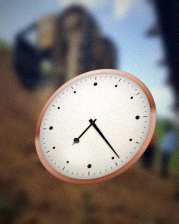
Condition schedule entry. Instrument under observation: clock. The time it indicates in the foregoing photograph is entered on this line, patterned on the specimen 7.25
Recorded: 7.24
